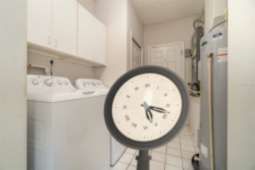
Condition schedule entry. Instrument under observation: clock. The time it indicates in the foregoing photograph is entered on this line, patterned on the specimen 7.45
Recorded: 5.18
